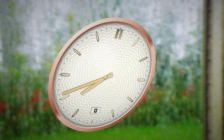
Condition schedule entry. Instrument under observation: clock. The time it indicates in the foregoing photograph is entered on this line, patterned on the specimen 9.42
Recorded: 7.41
